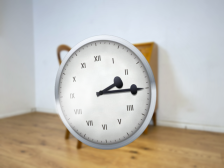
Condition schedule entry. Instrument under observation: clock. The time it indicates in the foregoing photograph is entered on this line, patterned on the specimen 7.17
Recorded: 2.15
